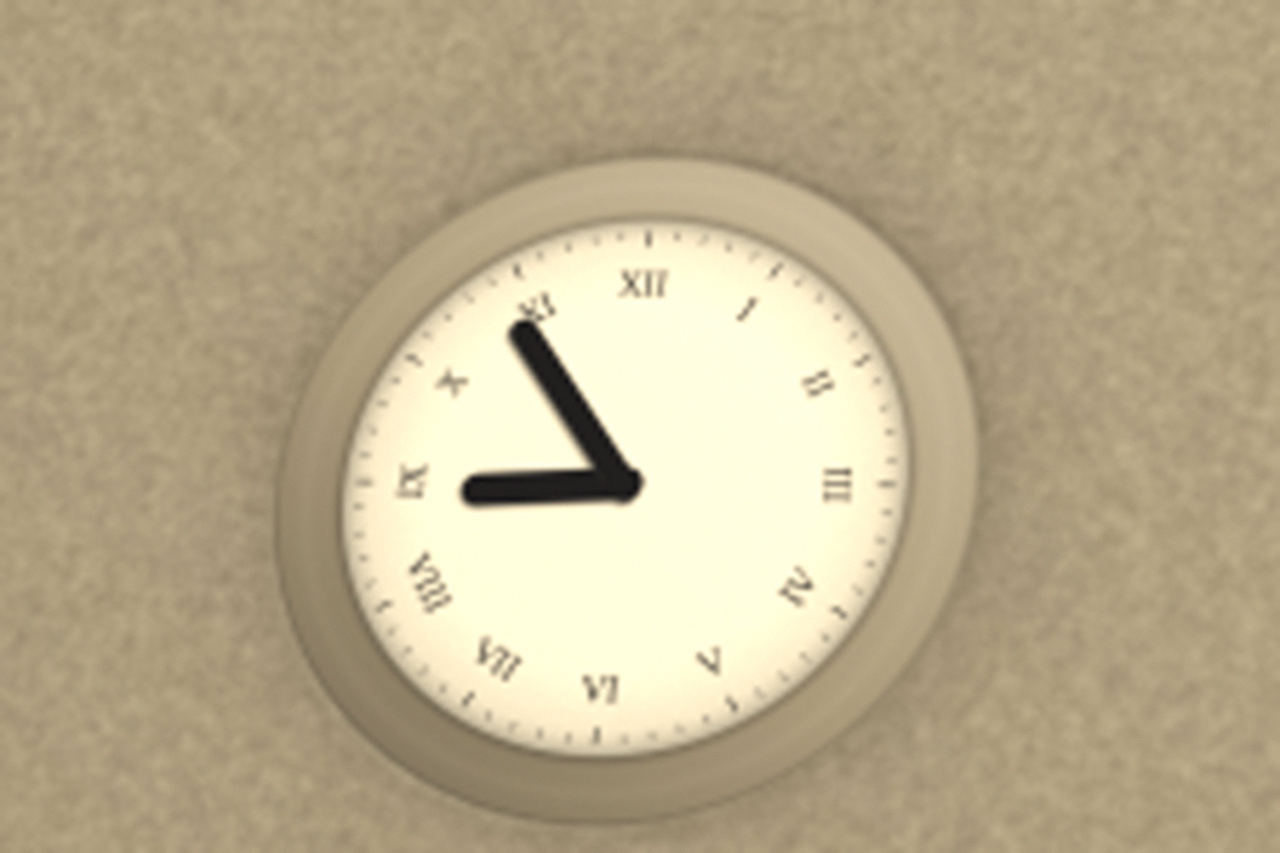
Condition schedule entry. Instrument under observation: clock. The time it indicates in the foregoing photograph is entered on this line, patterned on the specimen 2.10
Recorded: 8.54
